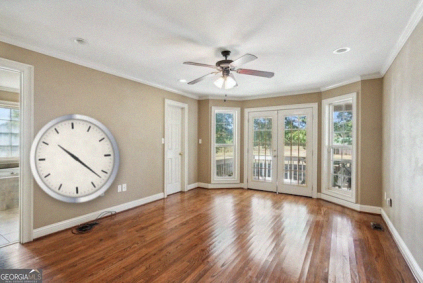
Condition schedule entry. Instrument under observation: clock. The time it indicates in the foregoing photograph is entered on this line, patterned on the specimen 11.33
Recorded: 10.22
